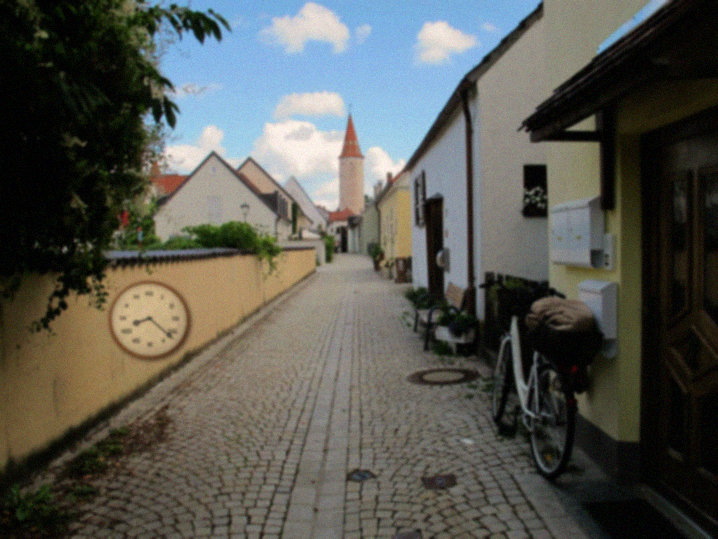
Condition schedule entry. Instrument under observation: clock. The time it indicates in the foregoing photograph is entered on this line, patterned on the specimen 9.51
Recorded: 8.22
